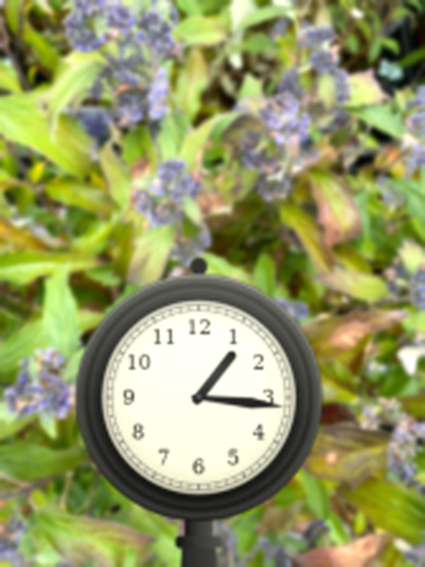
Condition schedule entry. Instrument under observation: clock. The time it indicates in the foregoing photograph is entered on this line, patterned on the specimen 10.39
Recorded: 1.16
